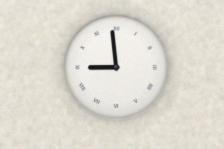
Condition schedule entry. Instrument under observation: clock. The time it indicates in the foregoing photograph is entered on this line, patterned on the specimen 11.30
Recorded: 8.59
